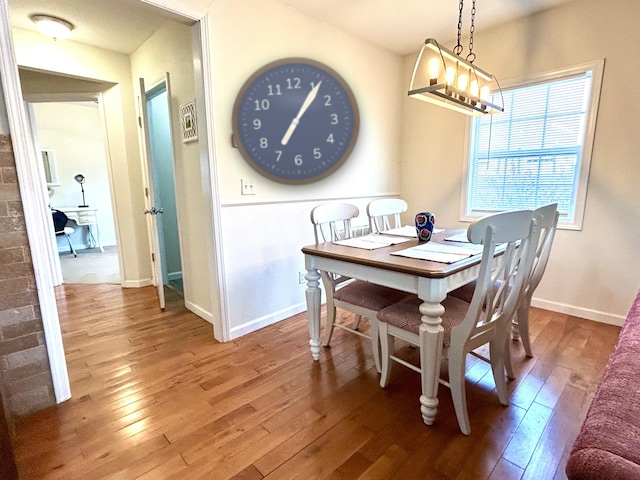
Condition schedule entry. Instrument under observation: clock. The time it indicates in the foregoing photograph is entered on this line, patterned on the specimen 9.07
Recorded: 7.06
